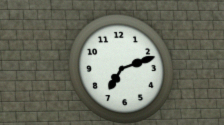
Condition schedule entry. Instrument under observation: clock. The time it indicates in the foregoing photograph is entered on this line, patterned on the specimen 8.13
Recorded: 7.12
